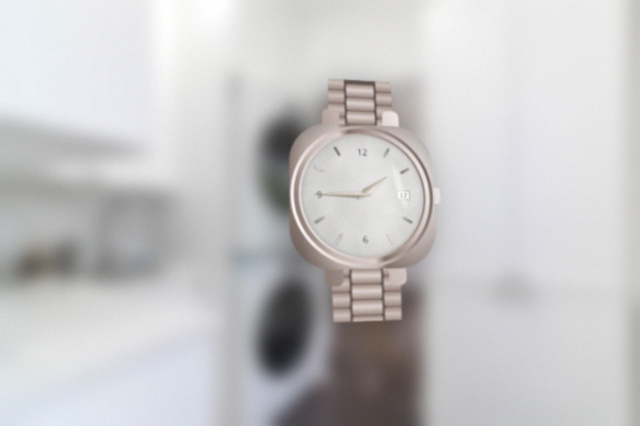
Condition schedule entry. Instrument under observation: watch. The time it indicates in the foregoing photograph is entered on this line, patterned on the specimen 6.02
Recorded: 1.45
